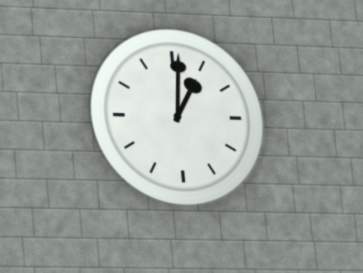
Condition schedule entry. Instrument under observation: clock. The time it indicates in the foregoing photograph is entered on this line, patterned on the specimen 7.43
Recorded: 1.01
